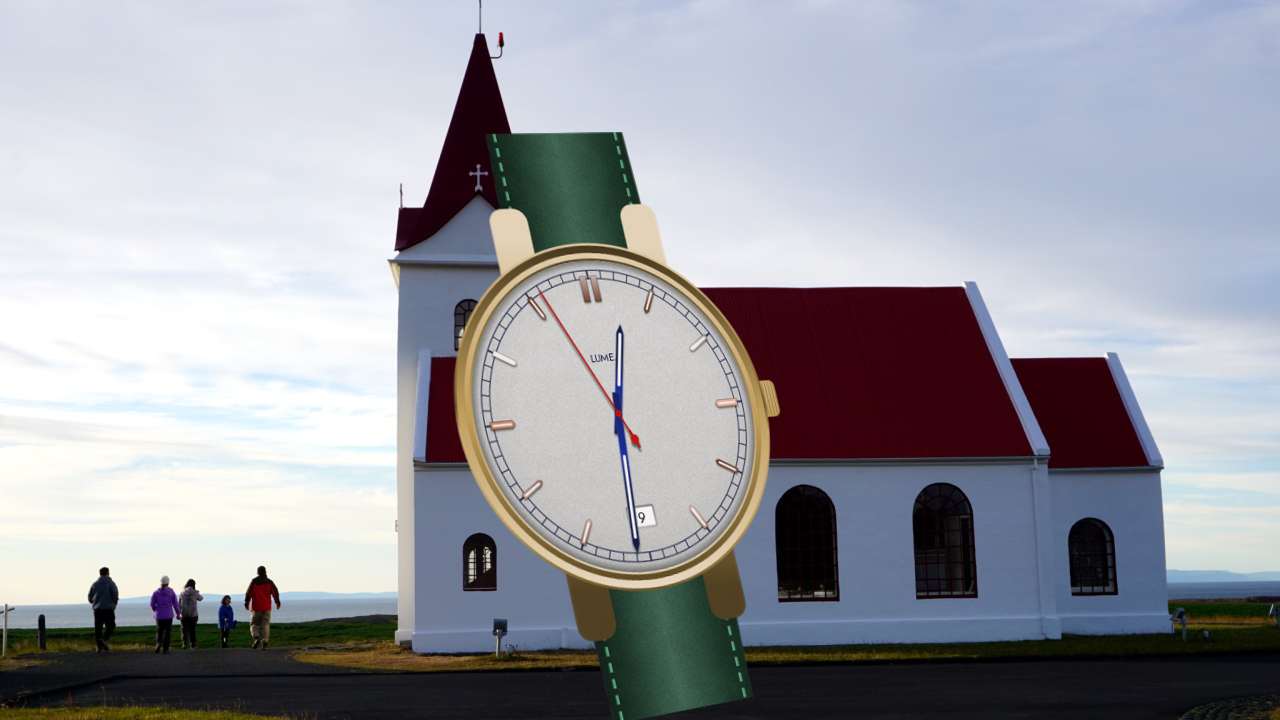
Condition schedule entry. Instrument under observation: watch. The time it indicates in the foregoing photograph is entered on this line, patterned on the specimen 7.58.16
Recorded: 12.30.56
